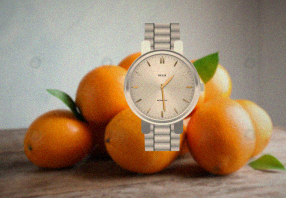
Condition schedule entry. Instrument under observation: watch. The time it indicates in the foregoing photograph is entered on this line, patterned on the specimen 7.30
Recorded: 1.29
